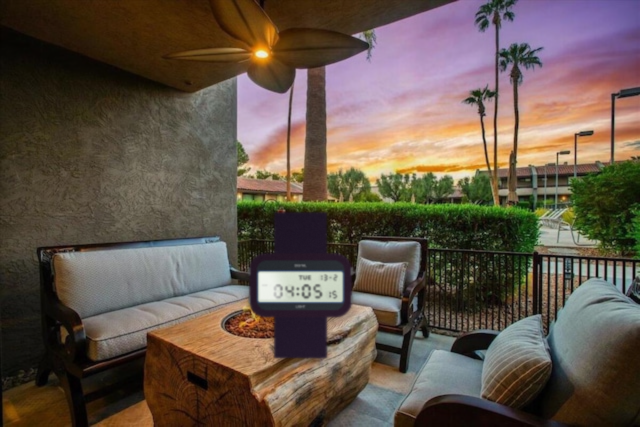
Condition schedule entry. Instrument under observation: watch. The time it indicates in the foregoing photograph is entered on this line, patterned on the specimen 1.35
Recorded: 4.05
